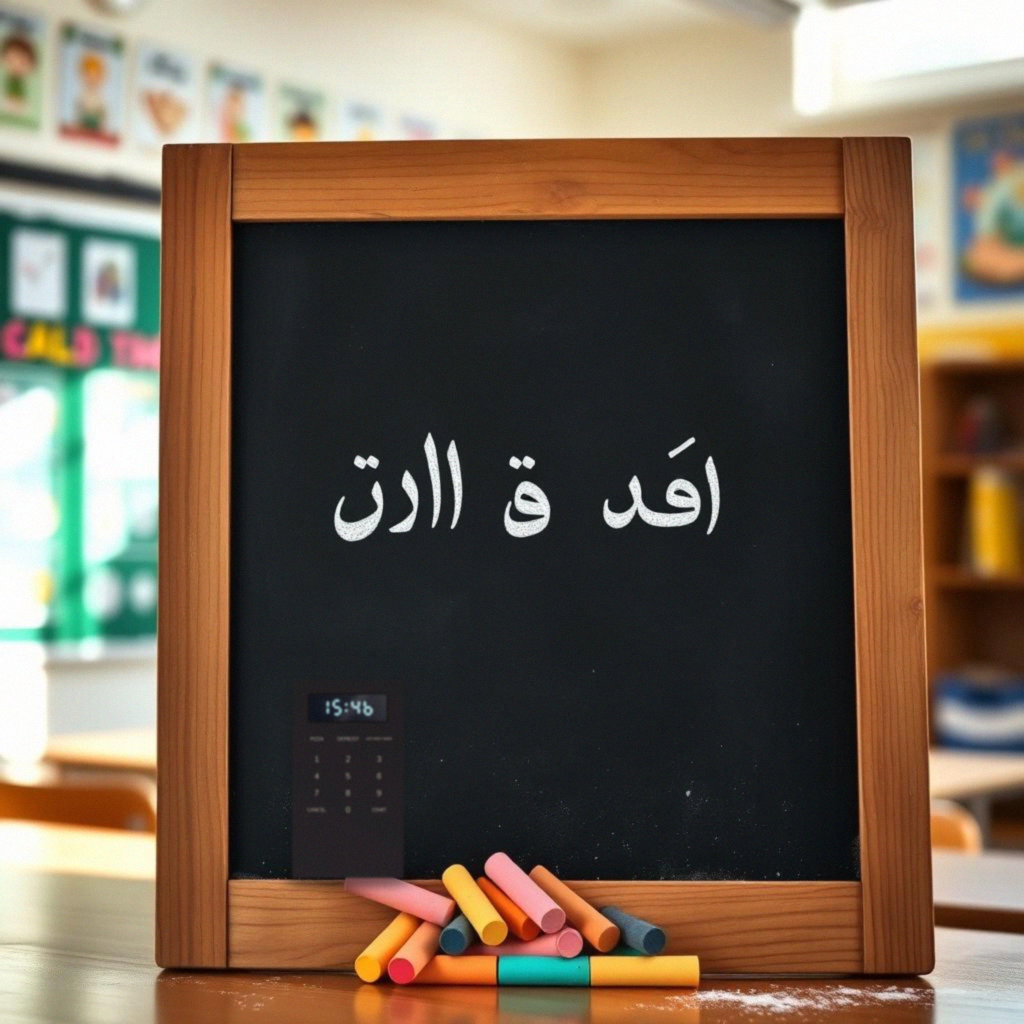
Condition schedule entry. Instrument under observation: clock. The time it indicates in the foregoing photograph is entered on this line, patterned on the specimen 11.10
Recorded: 15.46
